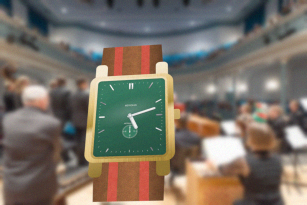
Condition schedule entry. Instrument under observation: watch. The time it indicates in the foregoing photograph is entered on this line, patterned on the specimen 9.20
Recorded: 5.12
